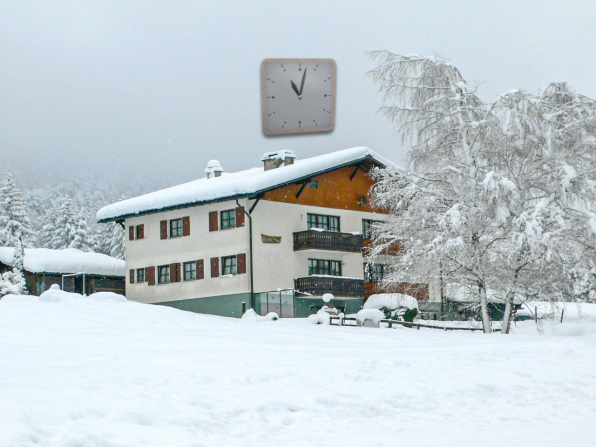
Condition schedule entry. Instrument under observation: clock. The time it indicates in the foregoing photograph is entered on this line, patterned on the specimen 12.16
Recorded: 11.02
